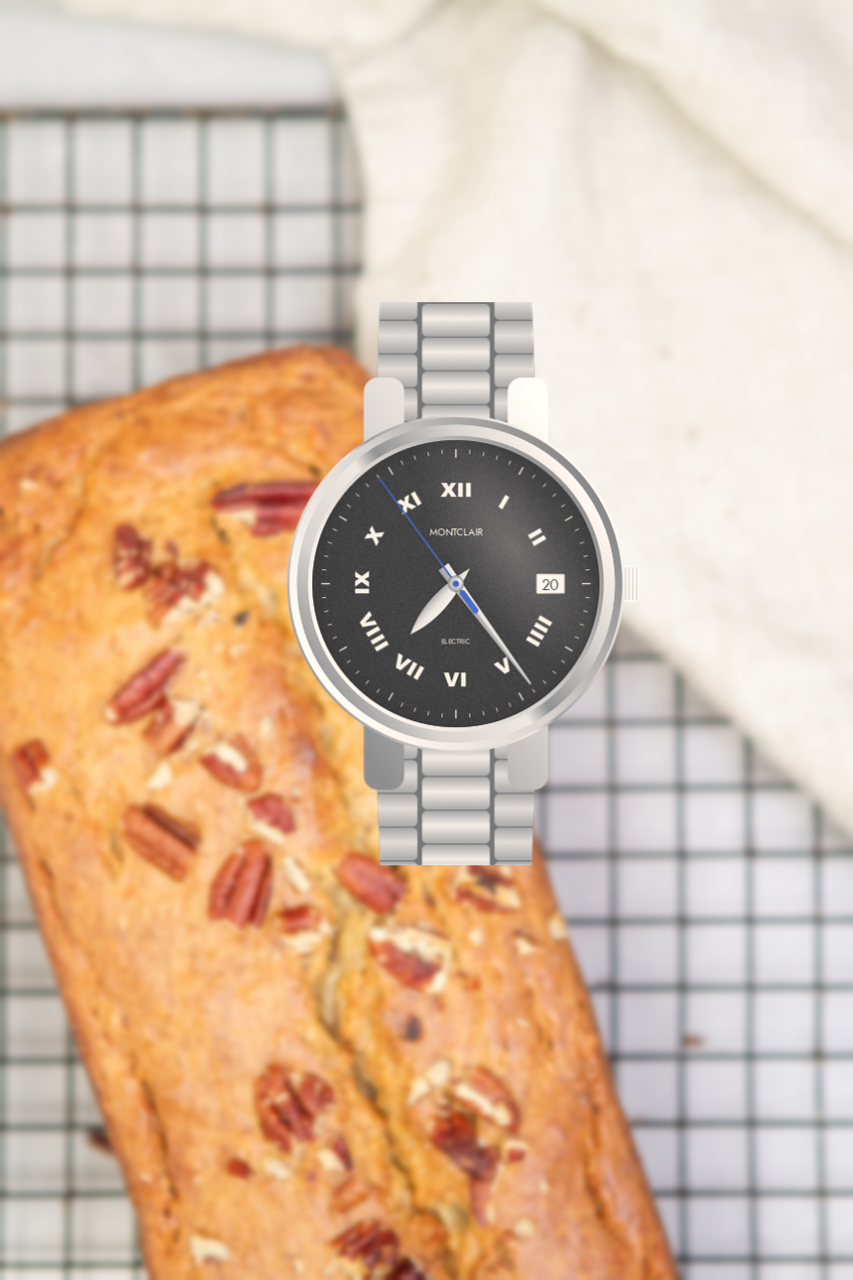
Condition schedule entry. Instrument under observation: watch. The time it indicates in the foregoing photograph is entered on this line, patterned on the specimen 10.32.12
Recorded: 7.23.54
